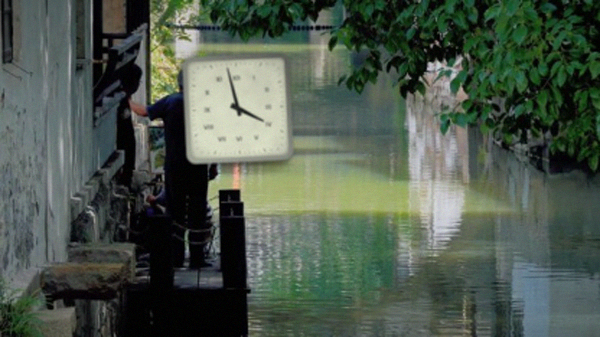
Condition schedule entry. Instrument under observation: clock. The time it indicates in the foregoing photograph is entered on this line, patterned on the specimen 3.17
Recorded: 3.58
